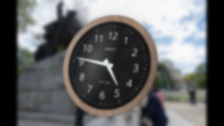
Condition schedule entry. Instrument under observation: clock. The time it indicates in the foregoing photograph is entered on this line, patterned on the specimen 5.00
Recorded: 4.46
